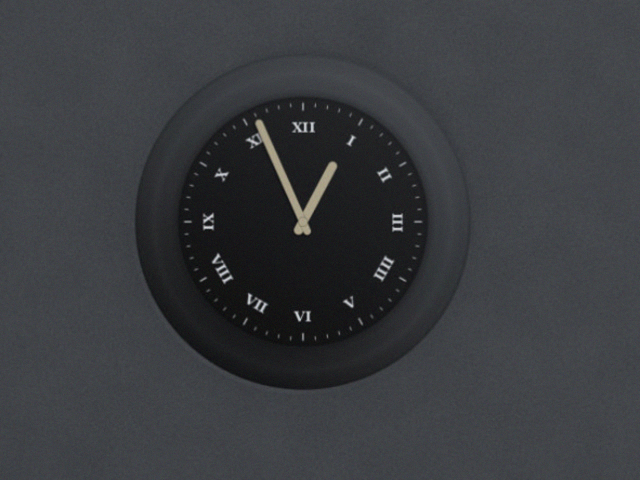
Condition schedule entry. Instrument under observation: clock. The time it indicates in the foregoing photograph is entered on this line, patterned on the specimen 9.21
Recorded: 12.56
